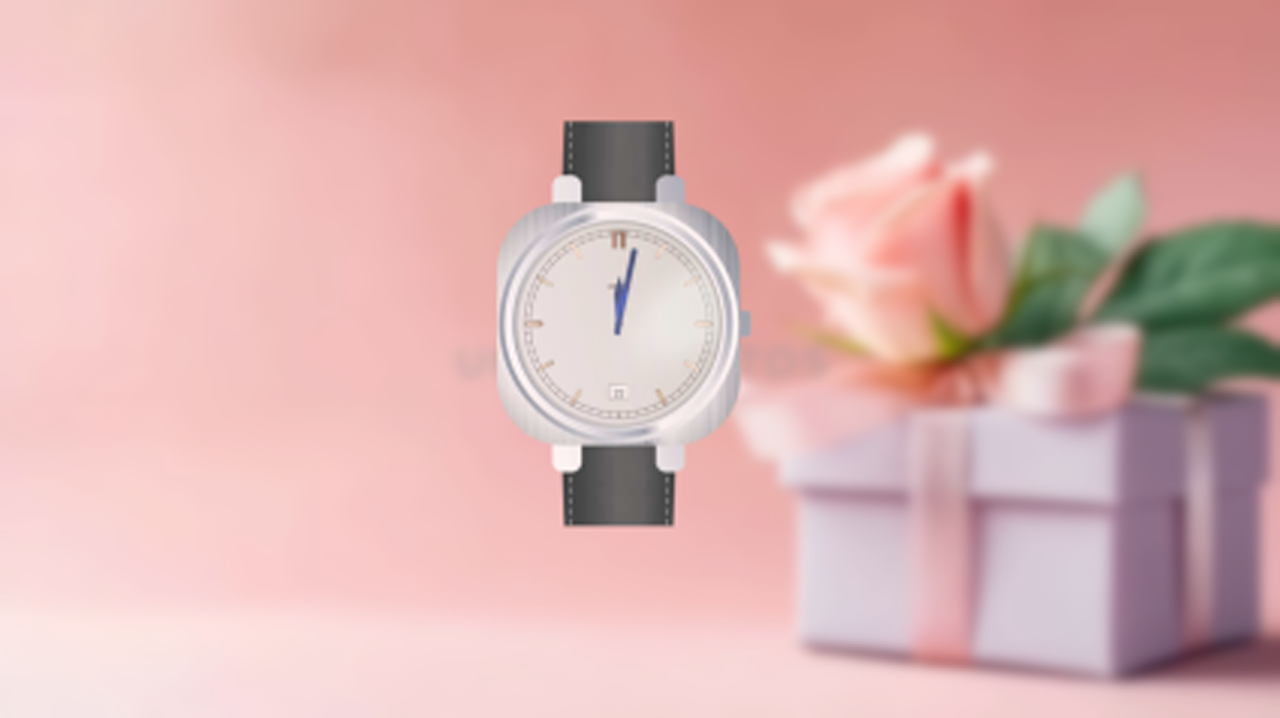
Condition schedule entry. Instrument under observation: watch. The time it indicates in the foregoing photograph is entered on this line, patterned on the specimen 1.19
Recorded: 12.02
